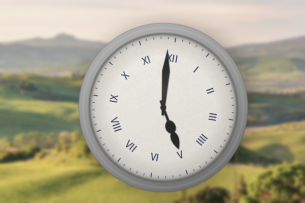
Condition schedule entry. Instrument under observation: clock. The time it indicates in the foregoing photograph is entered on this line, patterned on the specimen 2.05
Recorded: 4.59
